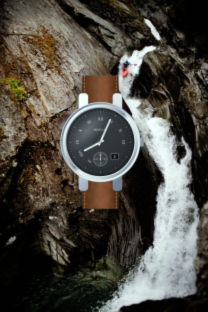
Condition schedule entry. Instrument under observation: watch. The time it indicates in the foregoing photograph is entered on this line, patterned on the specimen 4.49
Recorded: 8.04
